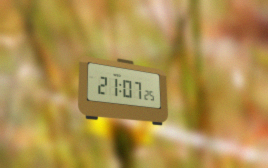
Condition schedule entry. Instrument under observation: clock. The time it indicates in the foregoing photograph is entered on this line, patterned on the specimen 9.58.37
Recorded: 21.07.25
